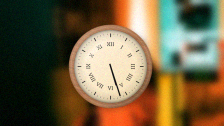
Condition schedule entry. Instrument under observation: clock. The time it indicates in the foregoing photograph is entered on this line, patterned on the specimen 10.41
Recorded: 5.27
